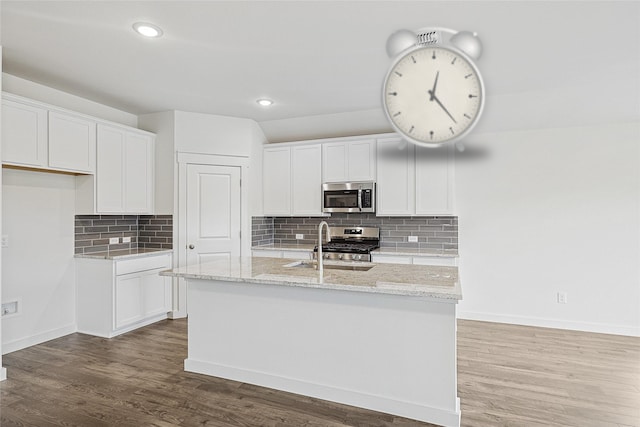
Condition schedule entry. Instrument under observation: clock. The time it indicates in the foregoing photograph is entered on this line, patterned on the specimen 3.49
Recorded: 12.23
